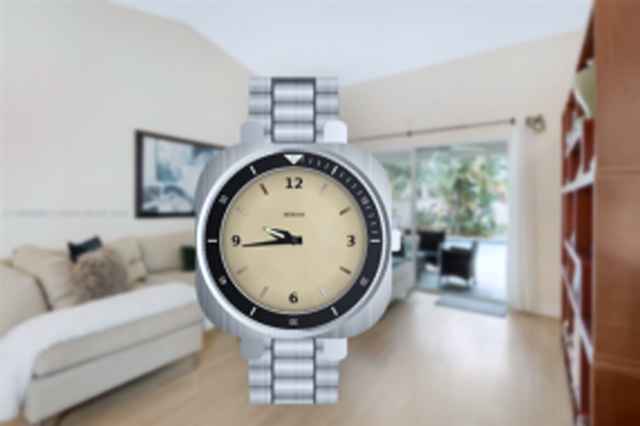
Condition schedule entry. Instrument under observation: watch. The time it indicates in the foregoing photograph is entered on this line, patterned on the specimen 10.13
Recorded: 9.44
